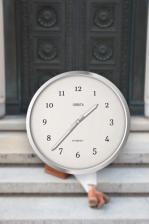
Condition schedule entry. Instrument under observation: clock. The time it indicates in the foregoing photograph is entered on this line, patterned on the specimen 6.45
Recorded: 1.37
